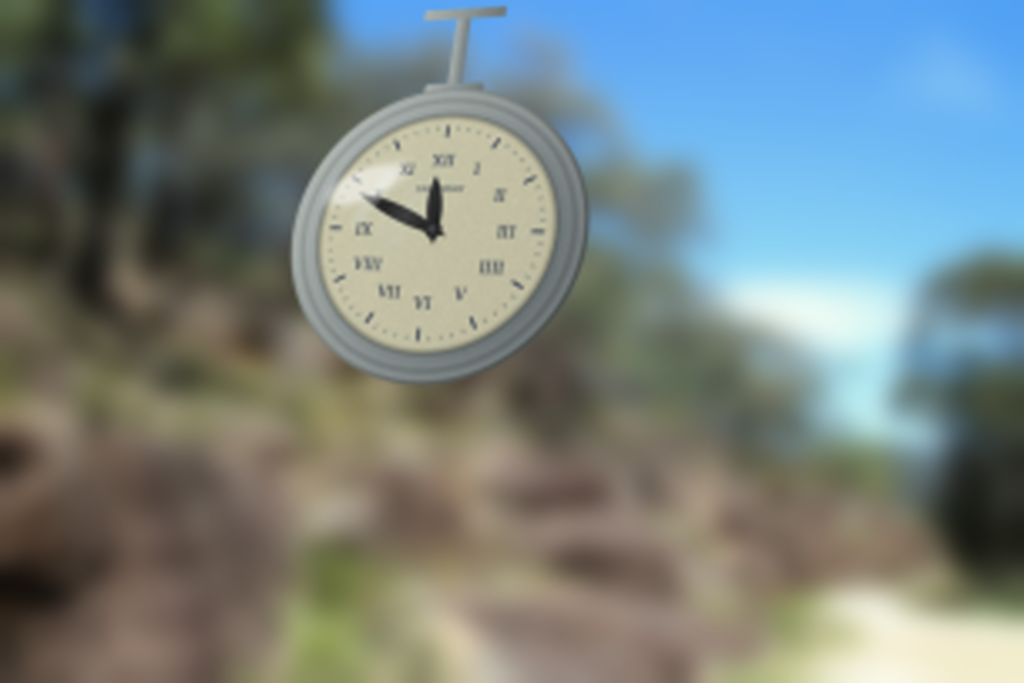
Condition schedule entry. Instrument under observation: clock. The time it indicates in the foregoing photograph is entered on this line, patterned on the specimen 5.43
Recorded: 11.49
